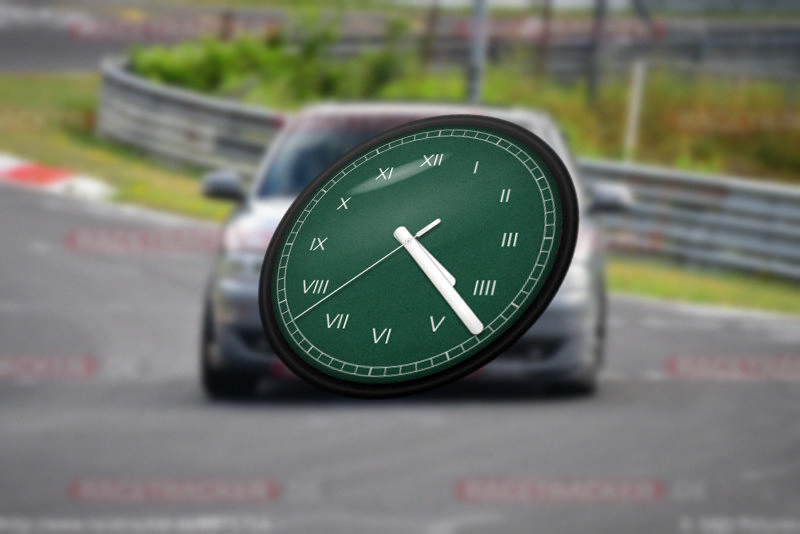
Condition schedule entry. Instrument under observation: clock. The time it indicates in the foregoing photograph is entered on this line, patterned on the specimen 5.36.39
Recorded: 4.22.38
